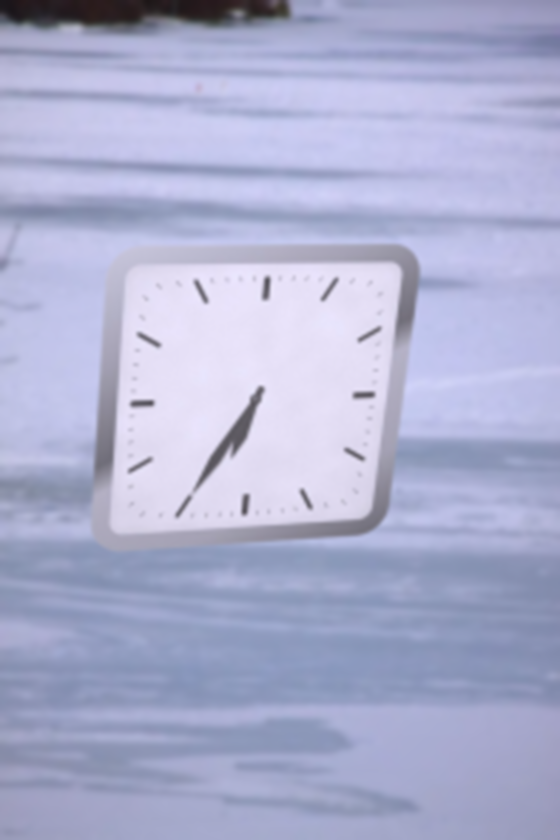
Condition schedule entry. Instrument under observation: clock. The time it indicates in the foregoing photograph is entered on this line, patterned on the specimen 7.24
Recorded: 6.35
